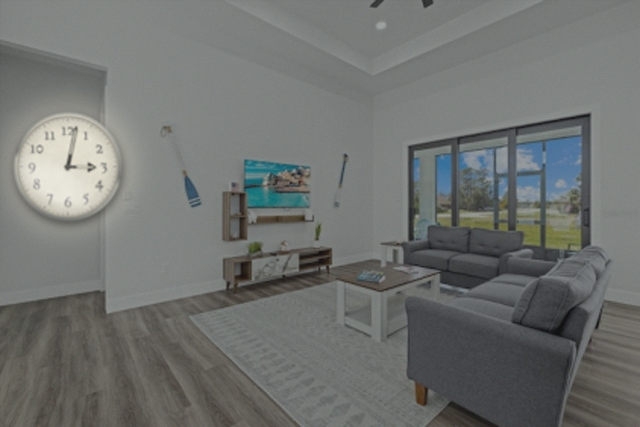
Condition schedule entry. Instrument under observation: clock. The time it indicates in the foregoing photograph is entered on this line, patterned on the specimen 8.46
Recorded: 3.02
